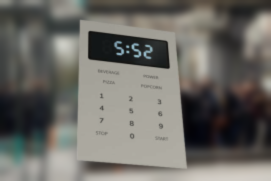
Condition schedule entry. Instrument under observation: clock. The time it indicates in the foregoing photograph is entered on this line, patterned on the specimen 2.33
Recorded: 5.52
